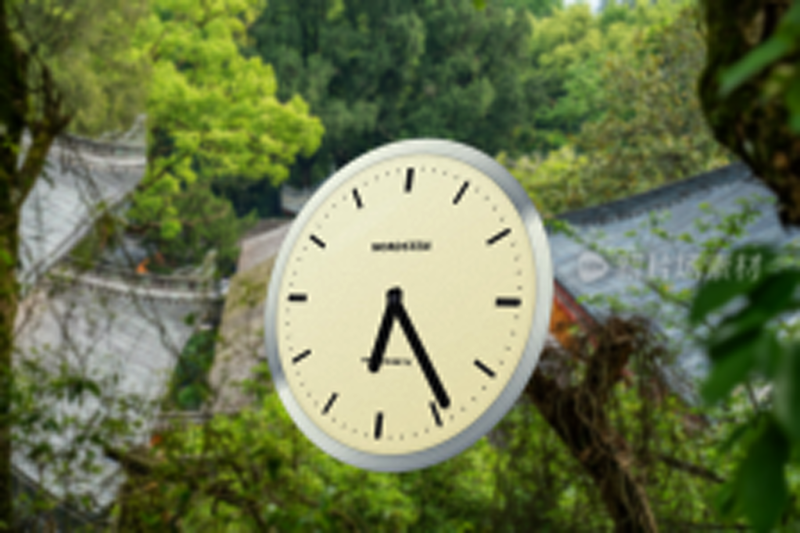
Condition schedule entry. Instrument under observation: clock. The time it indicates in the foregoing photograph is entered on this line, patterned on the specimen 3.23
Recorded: 6.24
